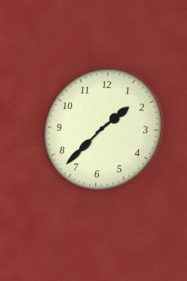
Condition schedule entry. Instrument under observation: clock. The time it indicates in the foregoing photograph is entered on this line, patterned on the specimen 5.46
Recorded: 1.37
